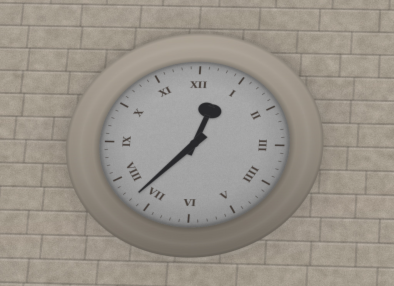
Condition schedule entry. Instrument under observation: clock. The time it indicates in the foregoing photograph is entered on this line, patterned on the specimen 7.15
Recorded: 12.37
